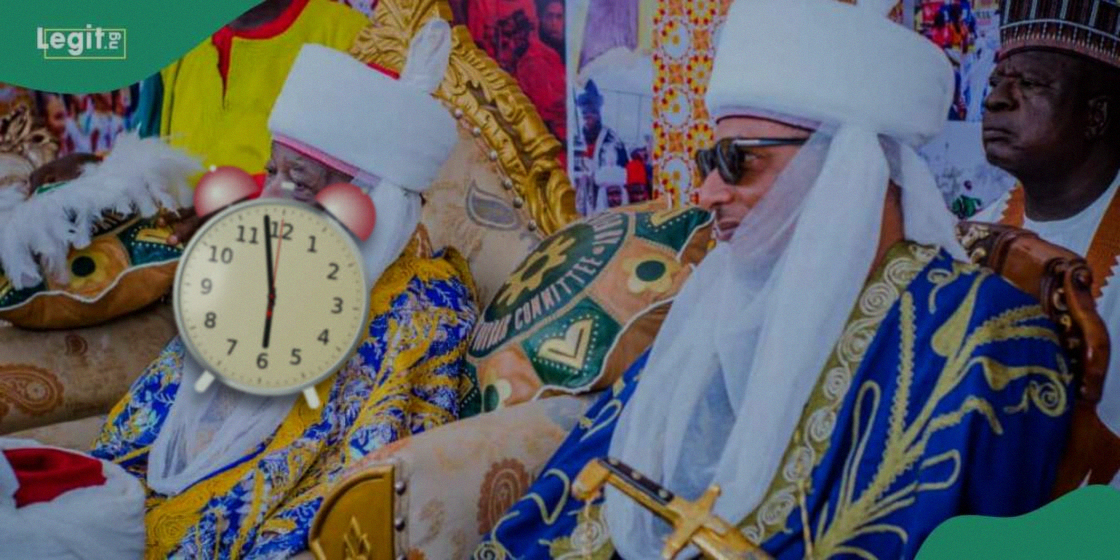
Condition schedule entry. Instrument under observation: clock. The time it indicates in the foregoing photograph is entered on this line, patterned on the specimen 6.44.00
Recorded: 5.58.00
